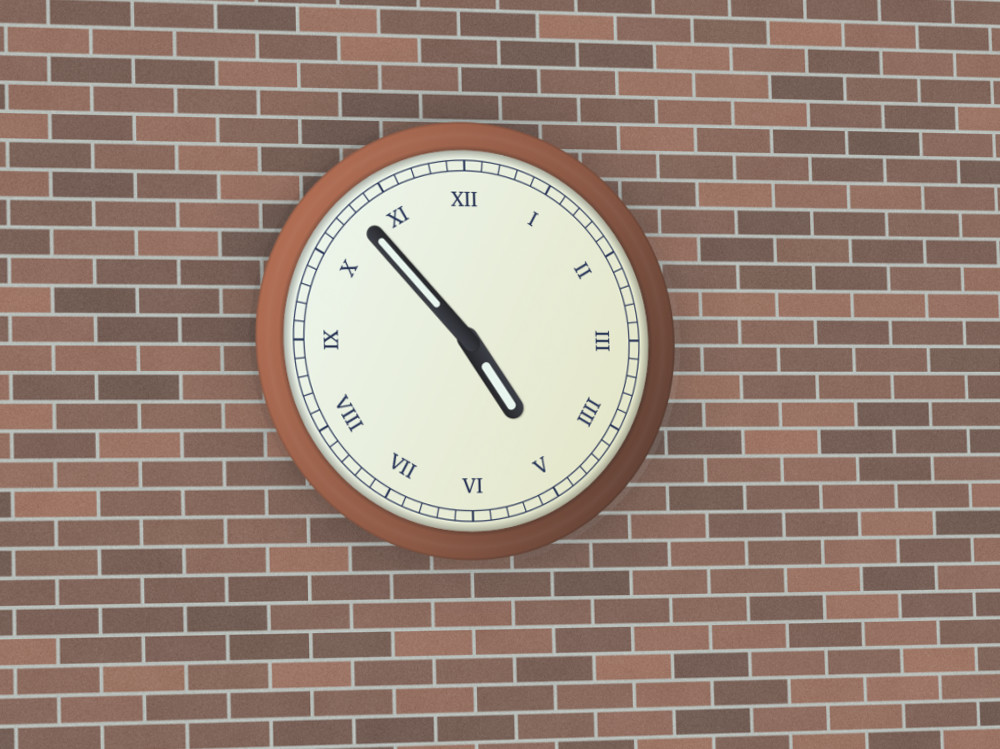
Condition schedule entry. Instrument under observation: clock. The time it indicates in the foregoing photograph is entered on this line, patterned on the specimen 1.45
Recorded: 4.53
